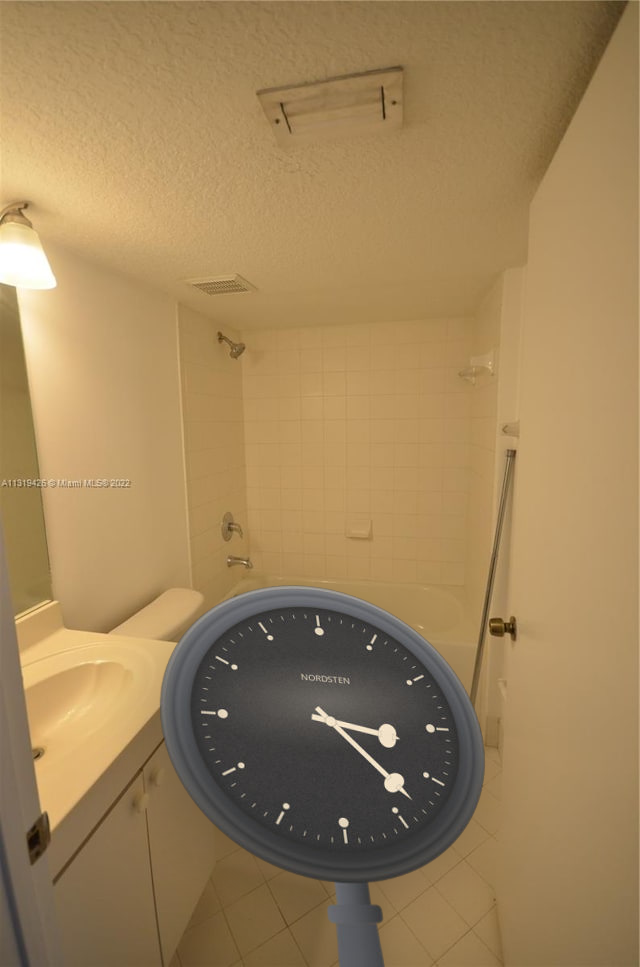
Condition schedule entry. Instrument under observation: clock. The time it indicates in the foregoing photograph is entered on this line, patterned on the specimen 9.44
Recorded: 3.23
